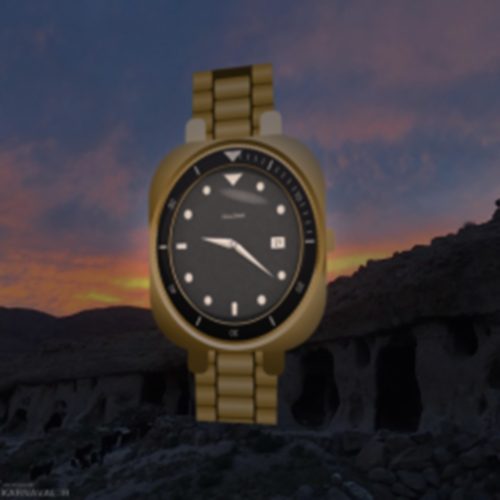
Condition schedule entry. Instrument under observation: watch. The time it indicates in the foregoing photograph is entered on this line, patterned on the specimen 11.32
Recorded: 9.21
